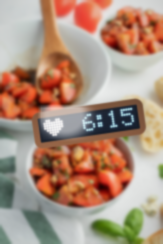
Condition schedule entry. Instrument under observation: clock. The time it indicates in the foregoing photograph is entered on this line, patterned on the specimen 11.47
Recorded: 6.15
